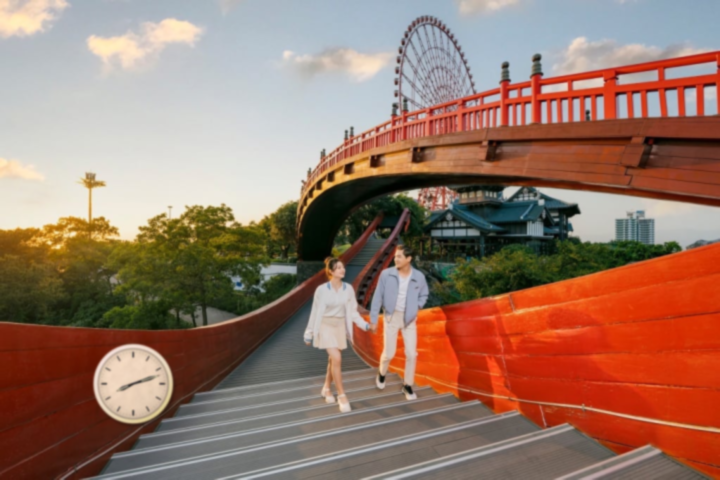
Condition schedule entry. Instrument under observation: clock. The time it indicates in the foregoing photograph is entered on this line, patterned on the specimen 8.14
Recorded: 8.12
